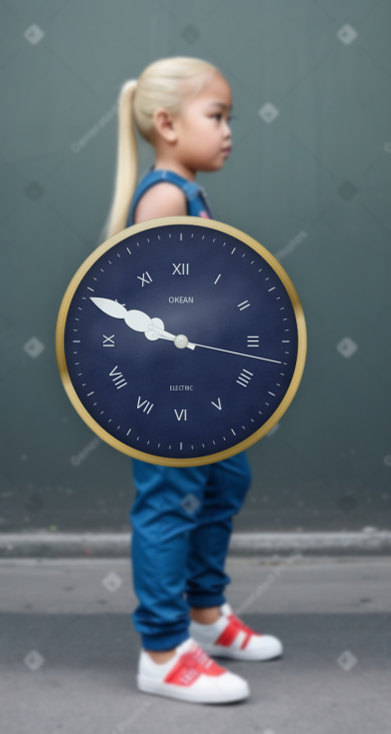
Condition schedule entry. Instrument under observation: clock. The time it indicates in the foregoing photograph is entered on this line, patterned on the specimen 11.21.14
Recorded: 9.49.17
